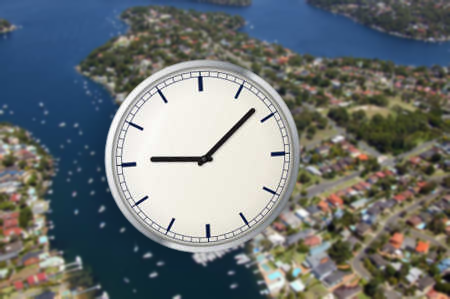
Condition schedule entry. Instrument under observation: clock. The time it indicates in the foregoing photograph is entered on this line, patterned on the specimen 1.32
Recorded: 9.08
